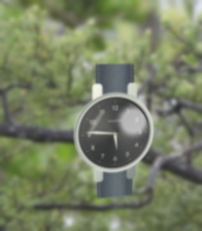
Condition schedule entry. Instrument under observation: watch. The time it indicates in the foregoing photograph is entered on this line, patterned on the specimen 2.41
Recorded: 5.46
